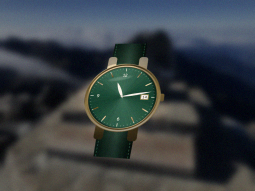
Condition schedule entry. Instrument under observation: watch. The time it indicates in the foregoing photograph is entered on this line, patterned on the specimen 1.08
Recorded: 11.13
